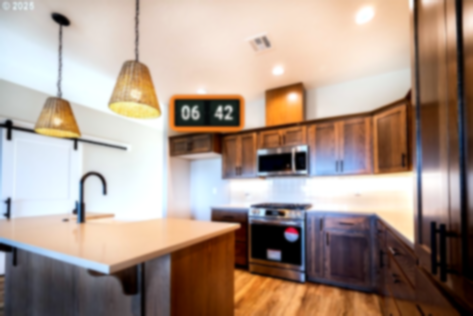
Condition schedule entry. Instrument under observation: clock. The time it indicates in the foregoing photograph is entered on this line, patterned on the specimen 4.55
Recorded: 6.42
